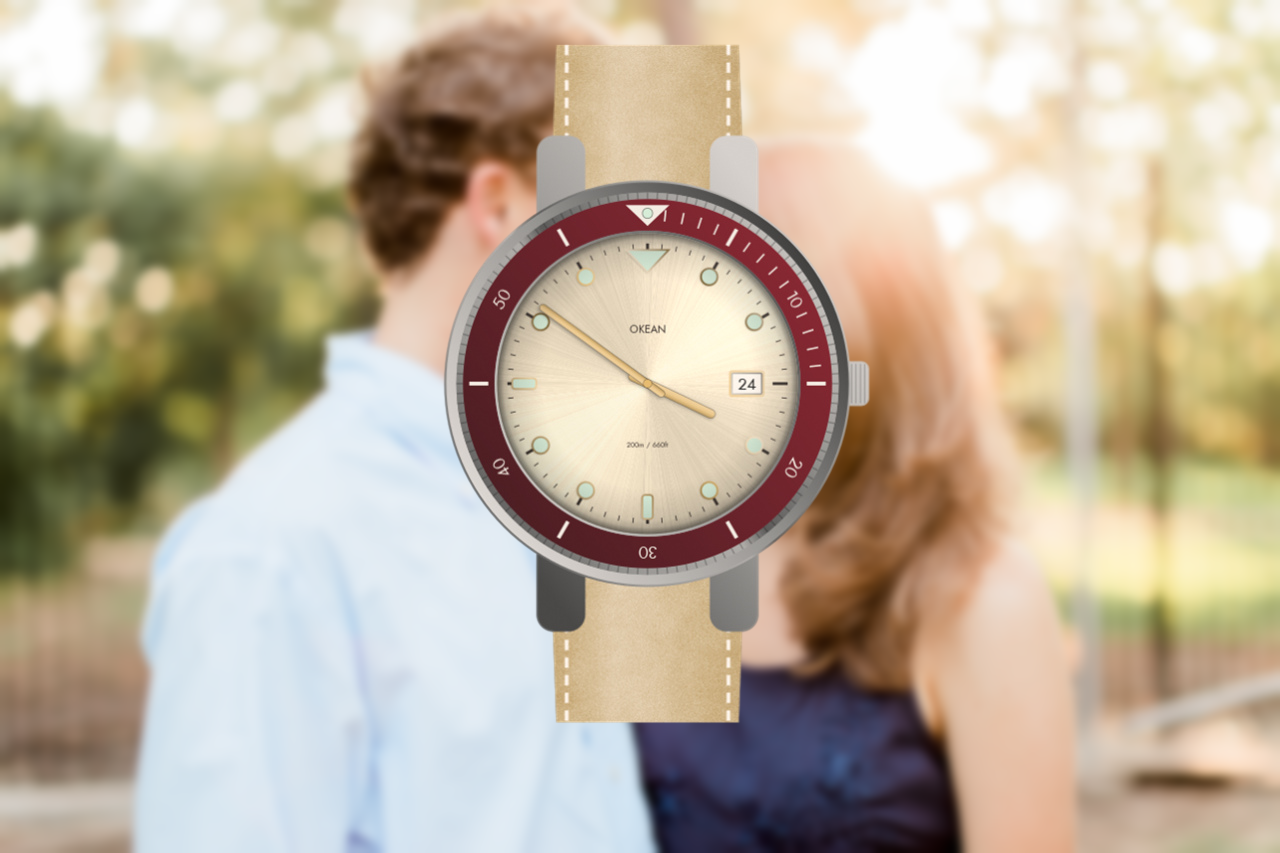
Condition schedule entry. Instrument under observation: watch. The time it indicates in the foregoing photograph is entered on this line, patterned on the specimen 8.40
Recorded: 3.51
